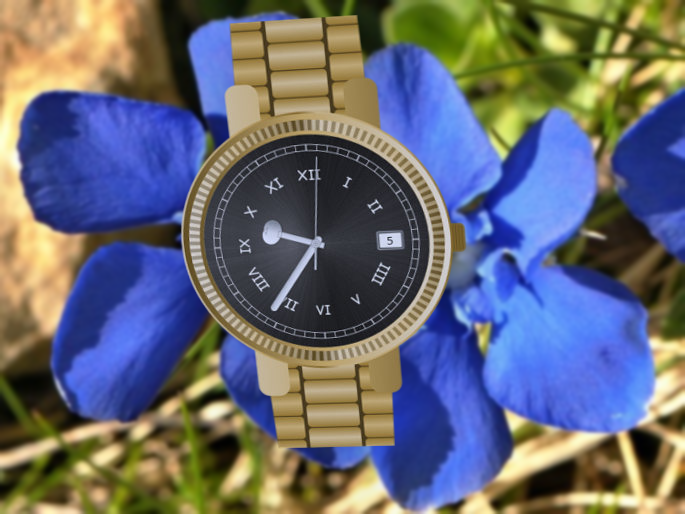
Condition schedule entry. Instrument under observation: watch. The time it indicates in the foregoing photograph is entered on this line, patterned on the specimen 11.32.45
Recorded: 9.36.01
